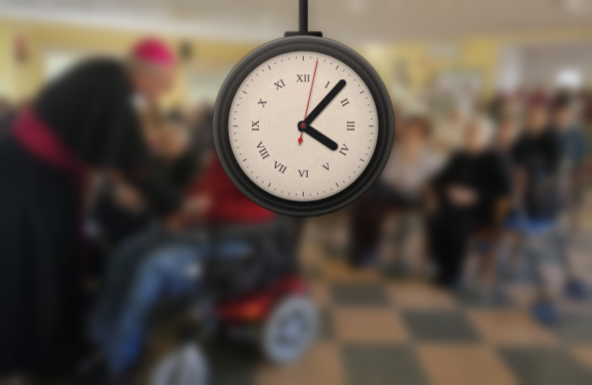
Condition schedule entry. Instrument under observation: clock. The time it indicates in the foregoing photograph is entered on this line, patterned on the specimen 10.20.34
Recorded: 4.07.02
